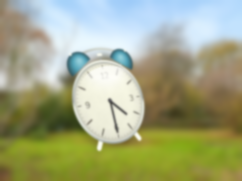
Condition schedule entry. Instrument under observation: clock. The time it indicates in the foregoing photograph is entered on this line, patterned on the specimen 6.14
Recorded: 4.30
